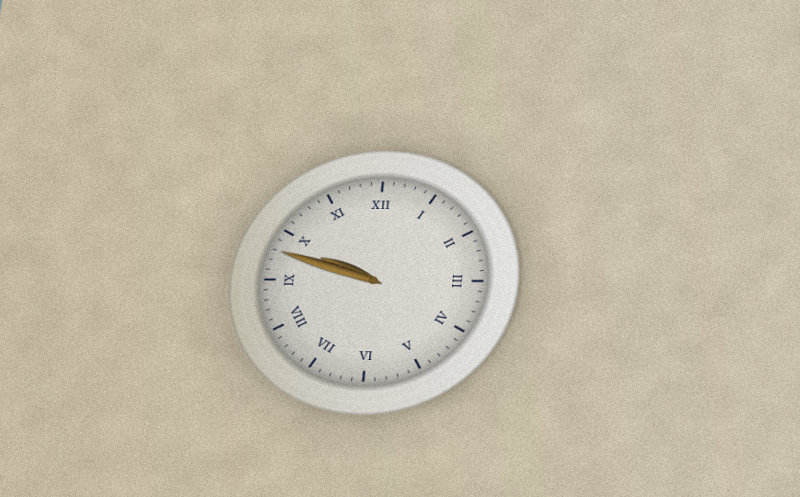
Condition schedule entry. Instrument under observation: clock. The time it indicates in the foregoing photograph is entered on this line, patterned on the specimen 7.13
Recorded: 9.48
